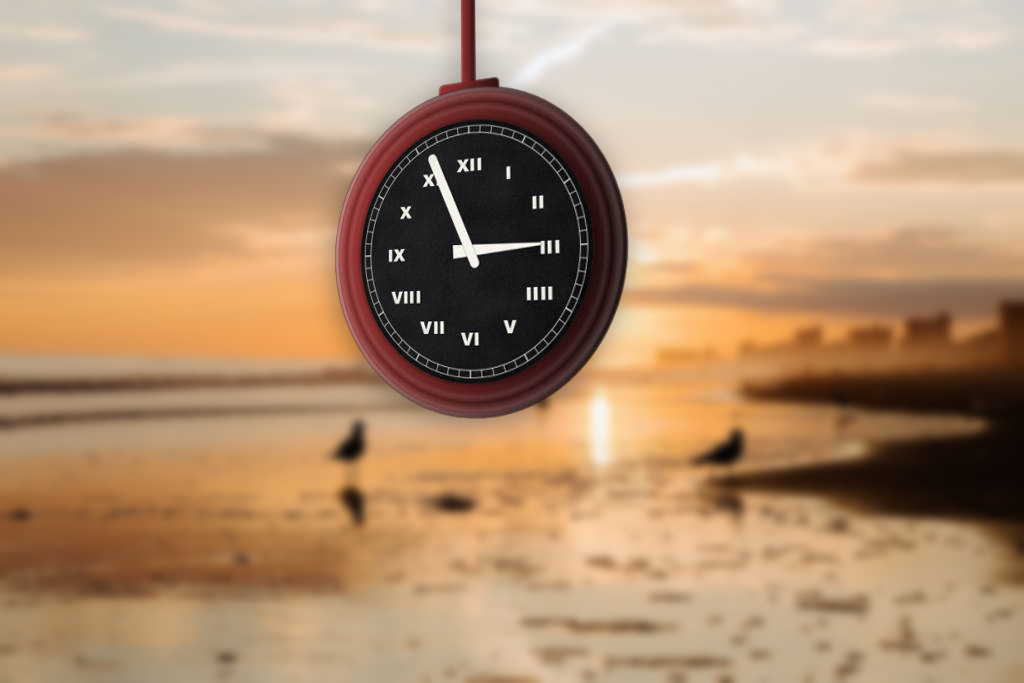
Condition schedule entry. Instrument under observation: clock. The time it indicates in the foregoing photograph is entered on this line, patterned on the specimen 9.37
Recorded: 2.56
